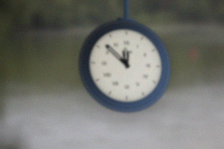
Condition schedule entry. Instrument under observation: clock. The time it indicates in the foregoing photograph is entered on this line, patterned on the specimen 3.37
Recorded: 11.52
